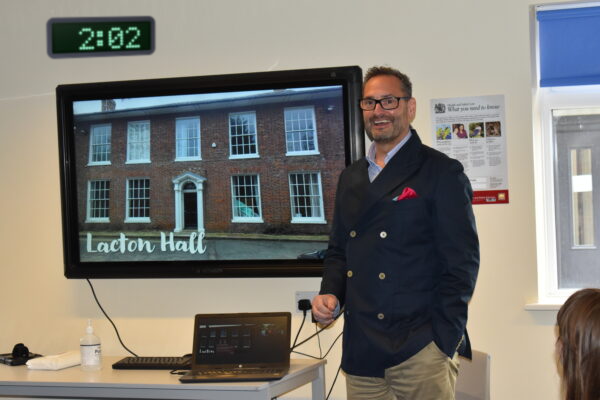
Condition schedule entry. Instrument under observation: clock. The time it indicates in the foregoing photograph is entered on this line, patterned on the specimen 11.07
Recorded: 2.02
